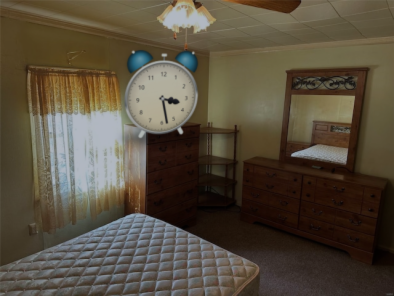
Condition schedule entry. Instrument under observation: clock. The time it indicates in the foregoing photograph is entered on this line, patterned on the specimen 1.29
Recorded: 3.28
